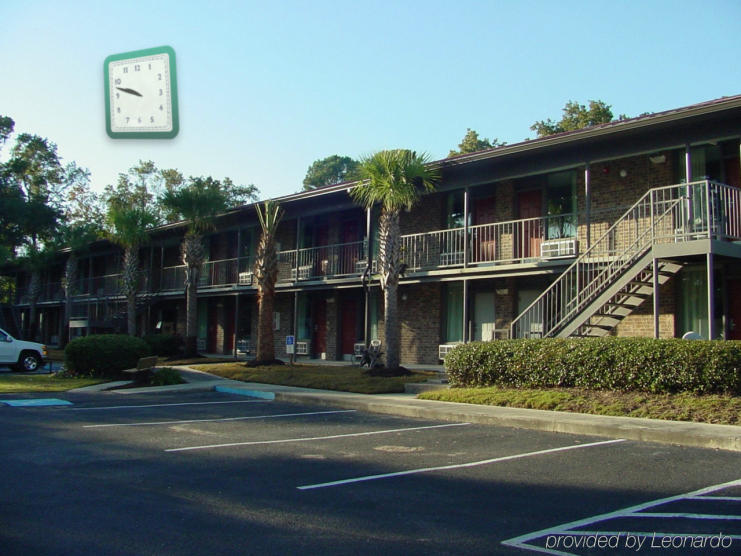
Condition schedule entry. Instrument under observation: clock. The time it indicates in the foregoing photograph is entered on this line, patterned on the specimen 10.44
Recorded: 9.48
